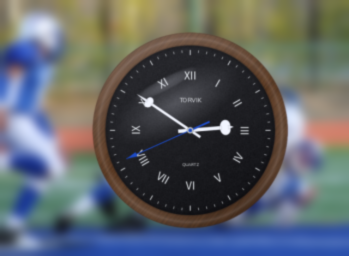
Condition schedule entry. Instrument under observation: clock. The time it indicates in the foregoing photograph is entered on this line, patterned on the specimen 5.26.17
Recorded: 2.50.41
